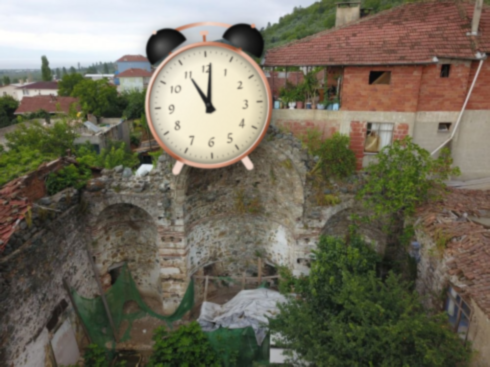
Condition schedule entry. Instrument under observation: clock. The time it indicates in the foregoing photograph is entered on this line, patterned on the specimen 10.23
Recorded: 11.01
